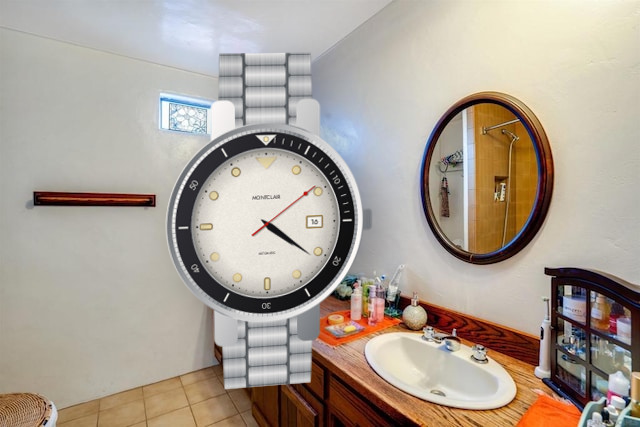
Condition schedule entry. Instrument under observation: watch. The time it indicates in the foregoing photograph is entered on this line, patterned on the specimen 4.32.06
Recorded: 4.21.09
